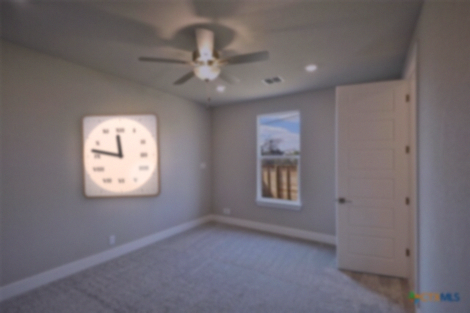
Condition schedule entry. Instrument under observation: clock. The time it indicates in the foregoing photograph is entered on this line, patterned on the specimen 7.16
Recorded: 11.47
